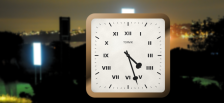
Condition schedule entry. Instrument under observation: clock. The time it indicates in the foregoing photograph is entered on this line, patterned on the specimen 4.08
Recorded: 4.27
